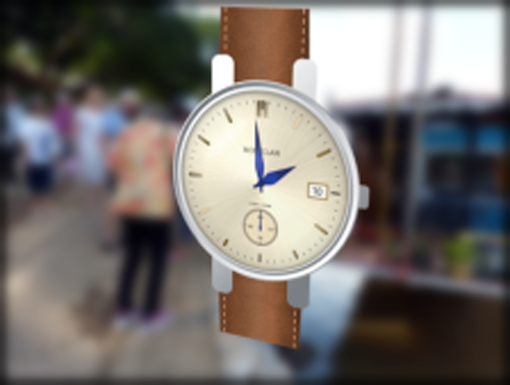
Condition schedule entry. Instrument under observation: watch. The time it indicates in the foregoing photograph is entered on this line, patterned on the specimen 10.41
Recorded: 1.59
